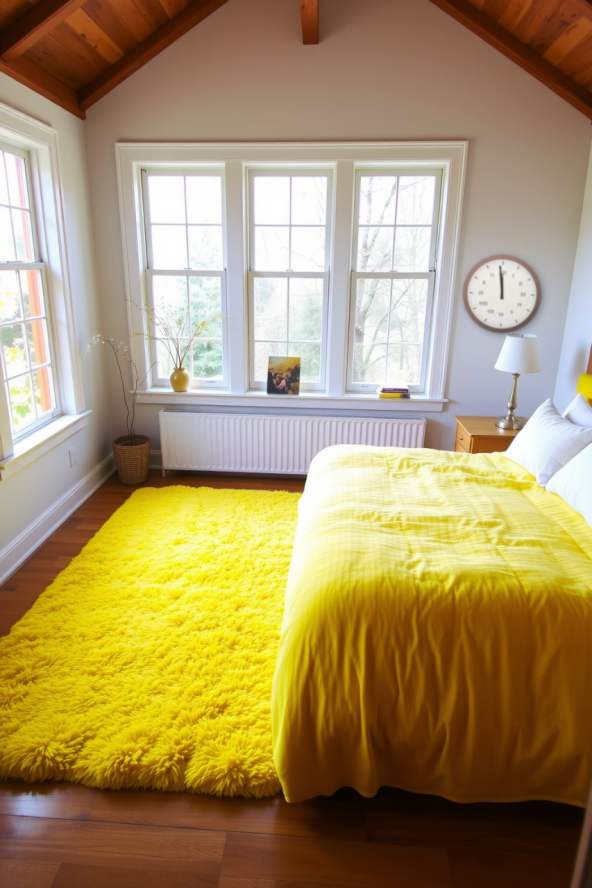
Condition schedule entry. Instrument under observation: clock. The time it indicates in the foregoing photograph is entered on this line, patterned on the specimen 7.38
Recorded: 11.59
